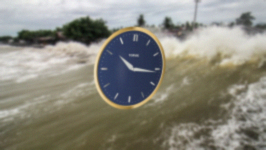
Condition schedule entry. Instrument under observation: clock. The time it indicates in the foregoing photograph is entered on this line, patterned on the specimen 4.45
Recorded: 10.16
